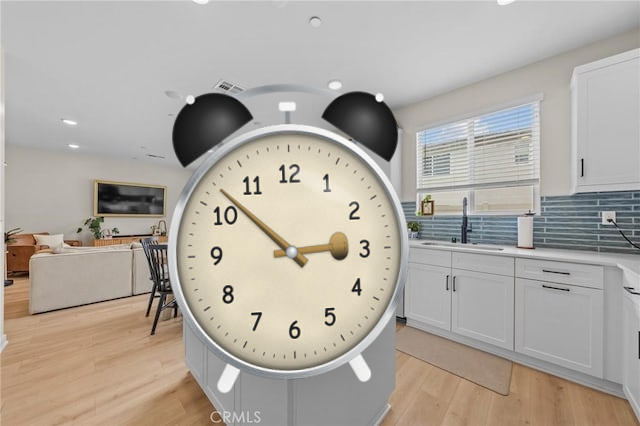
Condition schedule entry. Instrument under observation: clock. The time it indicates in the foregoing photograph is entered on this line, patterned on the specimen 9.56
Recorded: 2.52
